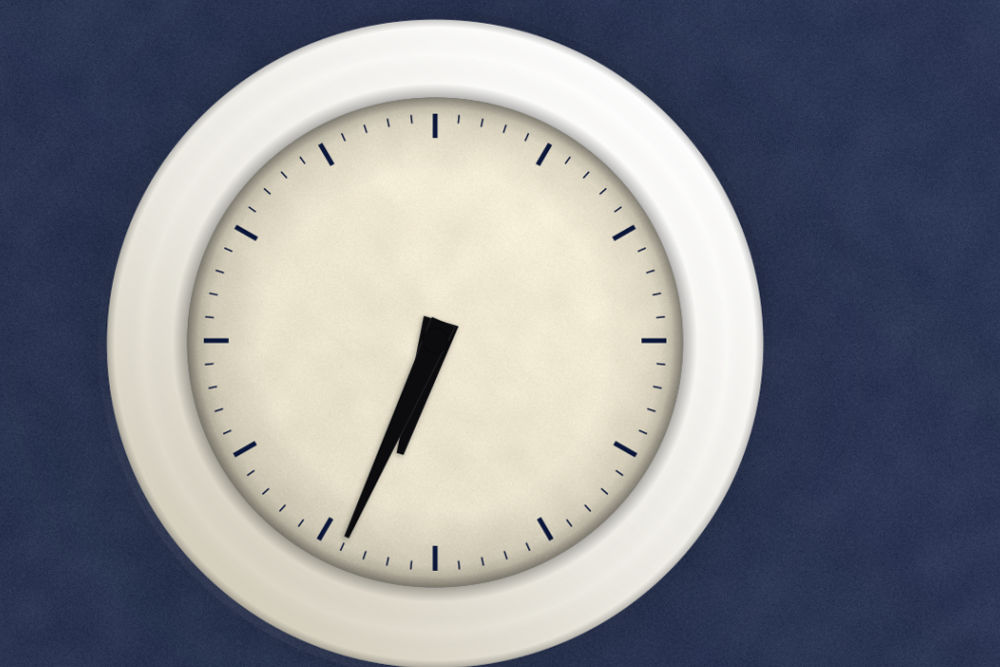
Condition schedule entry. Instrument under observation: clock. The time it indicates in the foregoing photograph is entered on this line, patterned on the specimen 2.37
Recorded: 6.34
